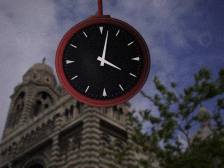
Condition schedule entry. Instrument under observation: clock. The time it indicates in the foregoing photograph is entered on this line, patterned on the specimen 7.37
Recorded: 4.02
